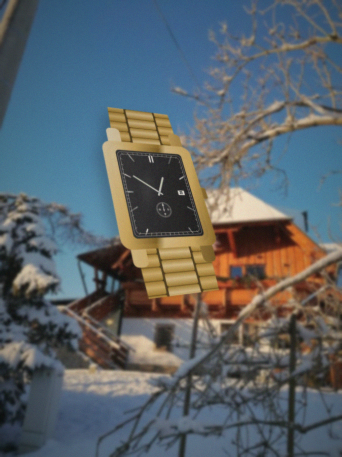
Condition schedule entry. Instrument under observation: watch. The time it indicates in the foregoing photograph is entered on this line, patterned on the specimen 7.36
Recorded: 12.51
